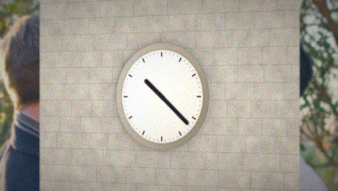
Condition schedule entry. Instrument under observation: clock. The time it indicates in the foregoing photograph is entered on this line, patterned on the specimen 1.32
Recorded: 10.22
